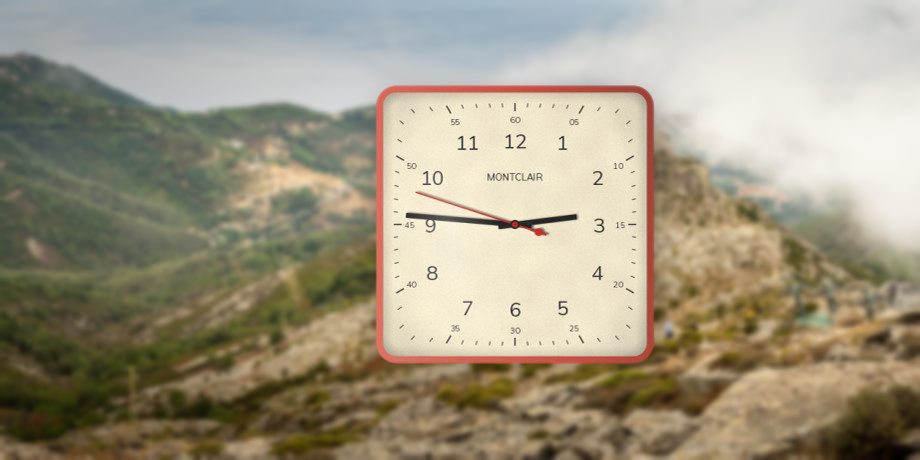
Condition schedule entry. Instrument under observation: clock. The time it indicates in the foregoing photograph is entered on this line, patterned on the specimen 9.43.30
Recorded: 2.45.48
